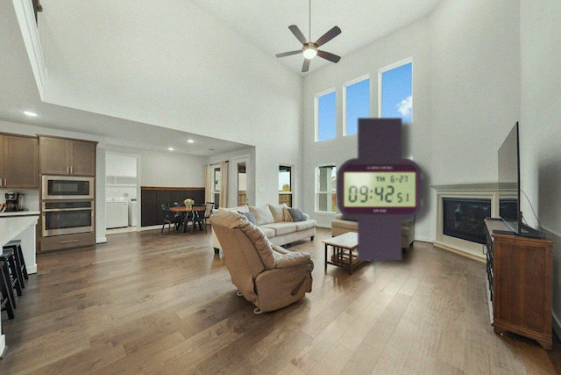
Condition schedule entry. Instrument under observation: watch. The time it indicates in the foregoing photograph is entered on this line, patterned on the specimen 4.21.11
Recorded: 9.42.51
